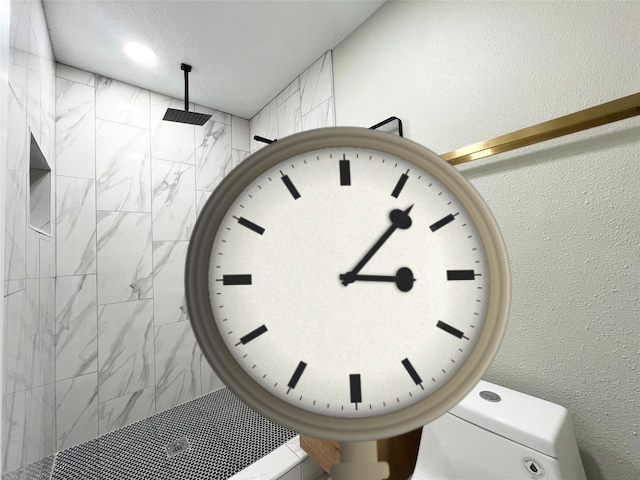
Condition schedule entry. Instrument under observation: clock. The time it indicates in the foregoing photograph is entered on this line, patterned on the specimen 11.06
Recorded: 3.07
